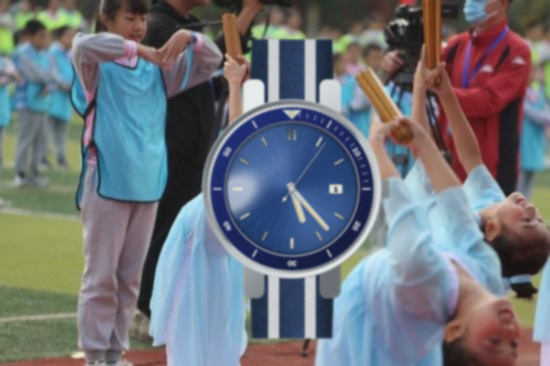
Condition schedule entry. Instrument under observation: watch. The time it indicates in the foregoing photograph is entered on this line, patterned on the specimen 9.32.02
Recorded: 5.23.06
